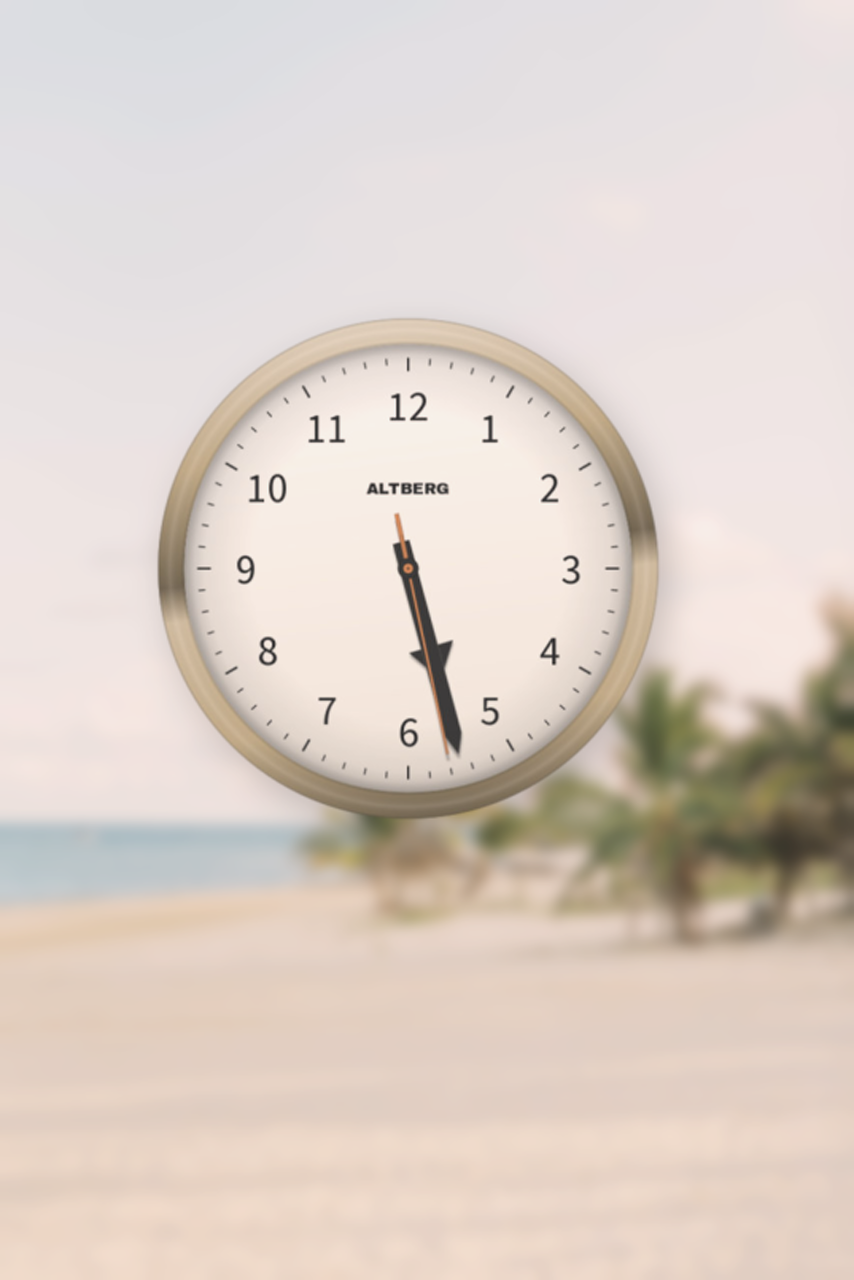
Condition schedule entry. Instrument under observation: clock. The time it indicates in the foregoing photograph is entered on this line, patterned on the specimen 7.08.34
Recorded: 5.27.28
